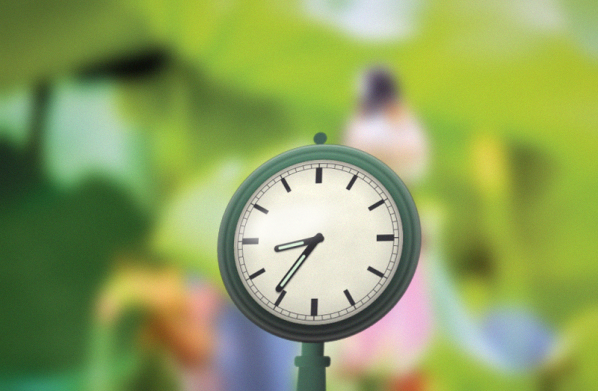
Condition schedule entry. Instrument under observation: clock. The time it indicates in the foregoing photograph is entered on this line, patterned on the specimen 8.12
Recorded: 8.36
